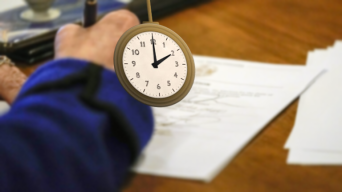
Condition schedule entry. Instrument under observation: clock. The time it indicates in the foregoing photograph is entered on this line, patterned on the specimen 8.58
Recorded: 2.00
